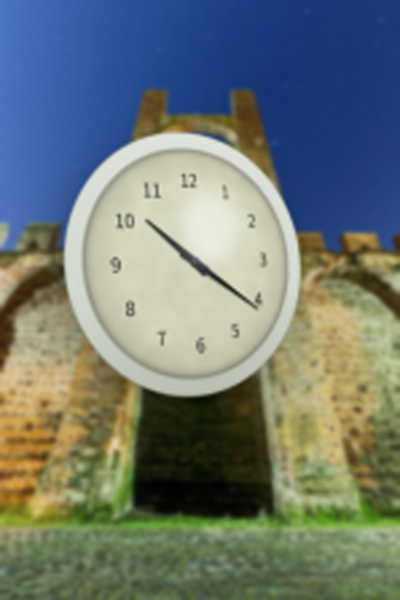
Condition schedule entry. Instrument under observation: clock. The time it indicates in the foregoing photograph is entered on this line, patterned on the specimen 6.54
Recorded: 10.21
